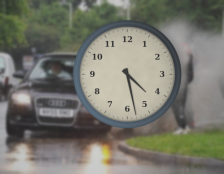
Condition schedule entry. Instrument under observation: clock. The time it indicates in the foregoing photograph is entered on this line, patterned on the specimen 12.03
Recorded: 4.28
